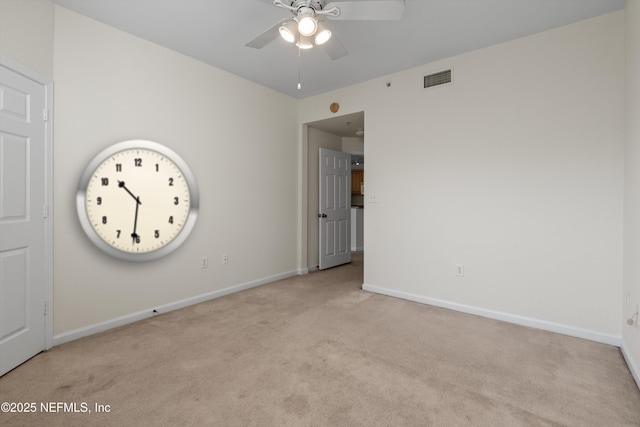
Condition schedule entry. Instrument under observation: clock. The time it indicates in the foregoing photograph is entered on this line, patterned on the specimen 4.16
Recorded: 10.31
